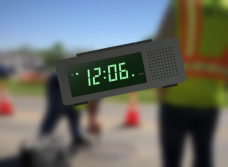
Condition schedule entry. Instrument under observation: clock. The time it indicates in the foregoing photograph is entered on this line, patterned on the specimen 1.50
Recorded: 12.06
